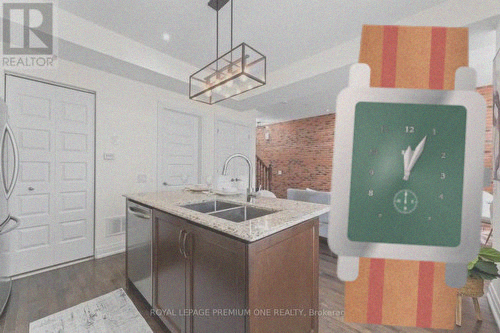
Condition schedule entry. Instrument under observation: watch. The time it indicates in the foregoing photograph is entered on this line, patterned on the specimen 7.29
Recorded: 12.04
